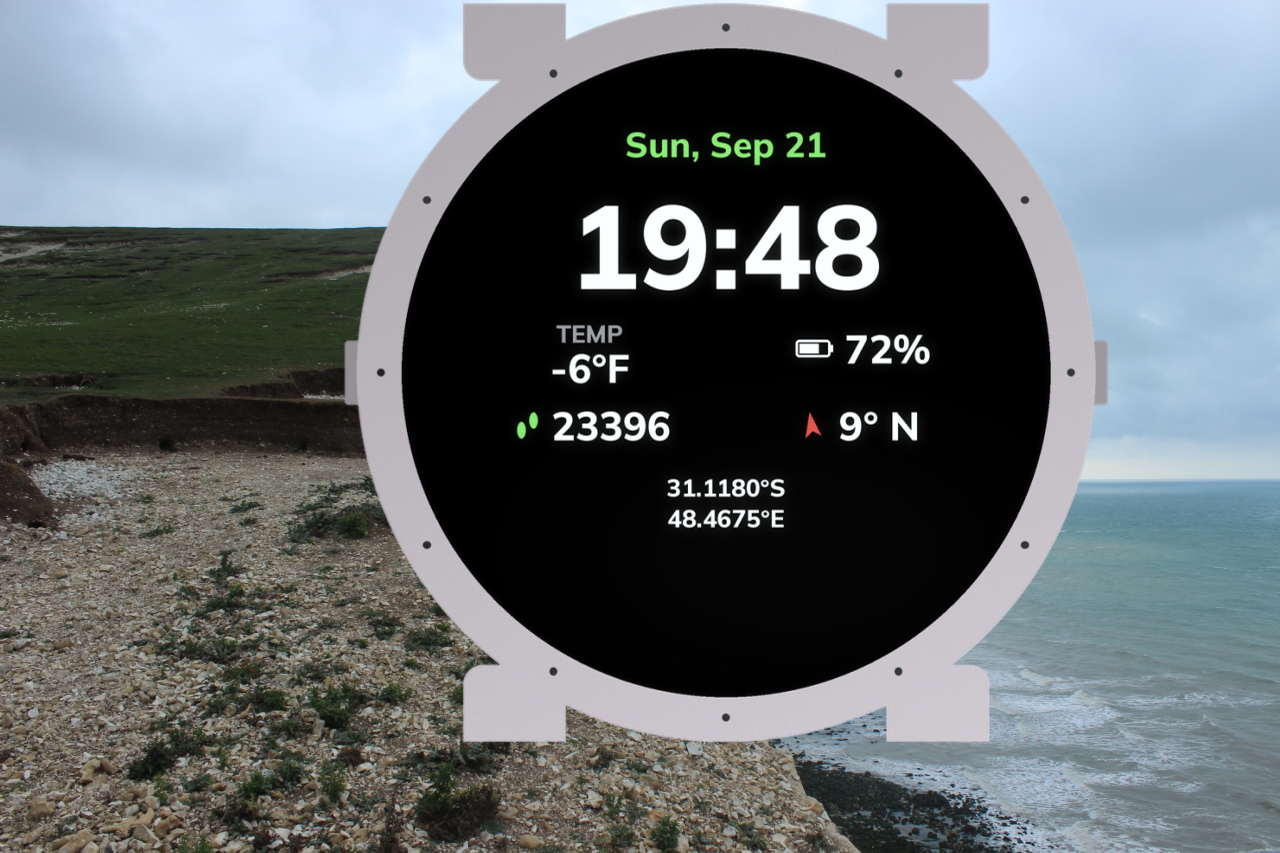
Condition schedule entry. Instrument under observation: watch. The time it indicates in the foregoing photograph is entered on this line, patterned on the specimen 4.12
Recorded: 19.48
